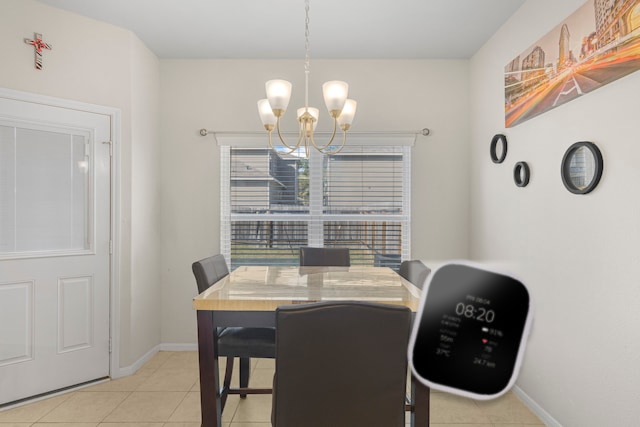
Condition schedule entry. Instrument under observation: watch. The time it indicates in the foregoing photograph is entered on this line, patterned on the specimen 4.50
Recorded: 8.20
